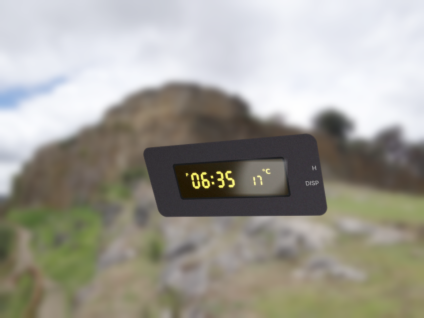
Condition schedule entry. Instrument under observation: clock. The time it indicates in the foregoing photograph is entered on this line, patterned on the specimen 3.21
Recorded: 6.35
